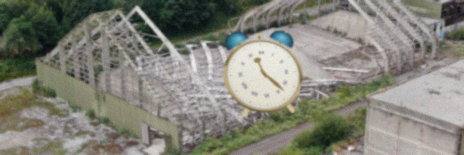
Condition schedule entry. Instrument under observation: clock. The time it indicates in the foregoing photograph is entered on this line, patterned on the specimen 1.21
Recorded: 11.23
